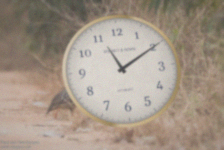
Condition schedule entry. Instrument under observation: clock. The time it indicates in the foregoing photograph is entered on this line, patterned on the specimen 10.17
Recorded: 11.10
